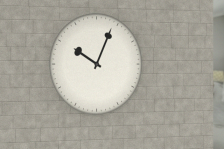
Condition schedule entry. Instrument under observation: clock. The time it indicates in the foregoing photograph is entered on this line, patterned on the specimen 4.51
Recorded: 10.04
